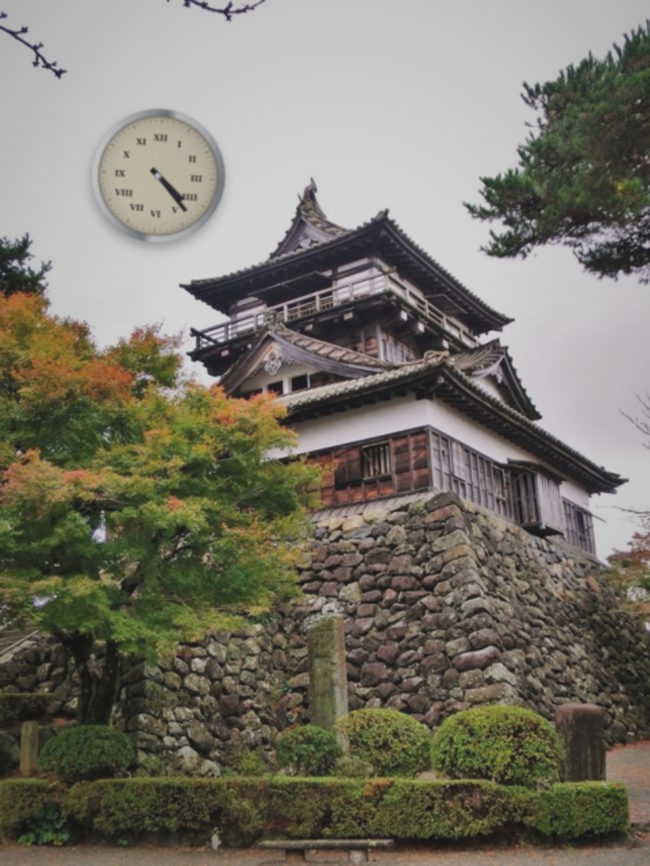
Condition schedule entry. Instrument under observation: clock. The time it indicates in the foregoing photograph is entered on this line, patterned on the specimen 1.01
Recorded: 4.23
